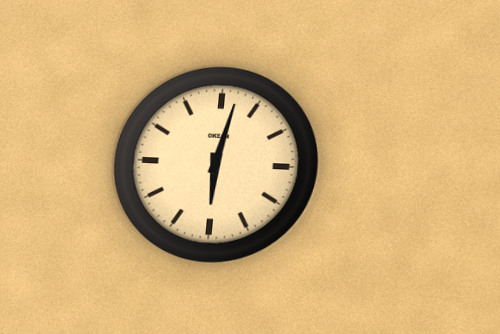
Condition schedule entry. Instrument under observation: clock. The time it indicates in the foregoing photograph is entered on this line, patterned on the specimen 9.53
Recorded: 6.02
